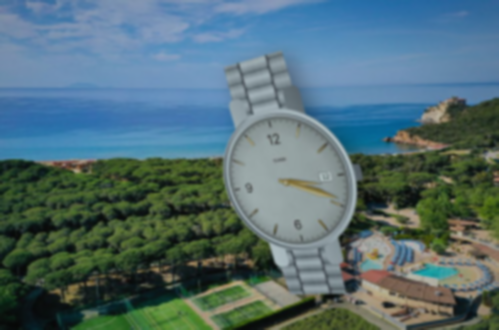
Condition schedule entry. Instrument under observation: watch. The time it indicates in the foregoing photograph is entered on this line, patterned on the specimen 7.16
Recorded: 3.19
